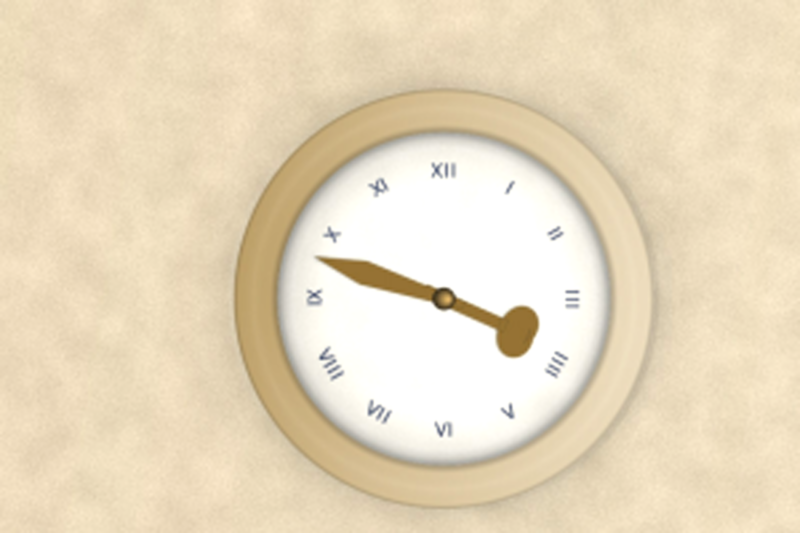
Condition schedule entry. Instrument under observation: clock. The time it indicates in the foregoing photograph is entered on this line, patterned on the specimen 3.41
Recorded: 3.48
